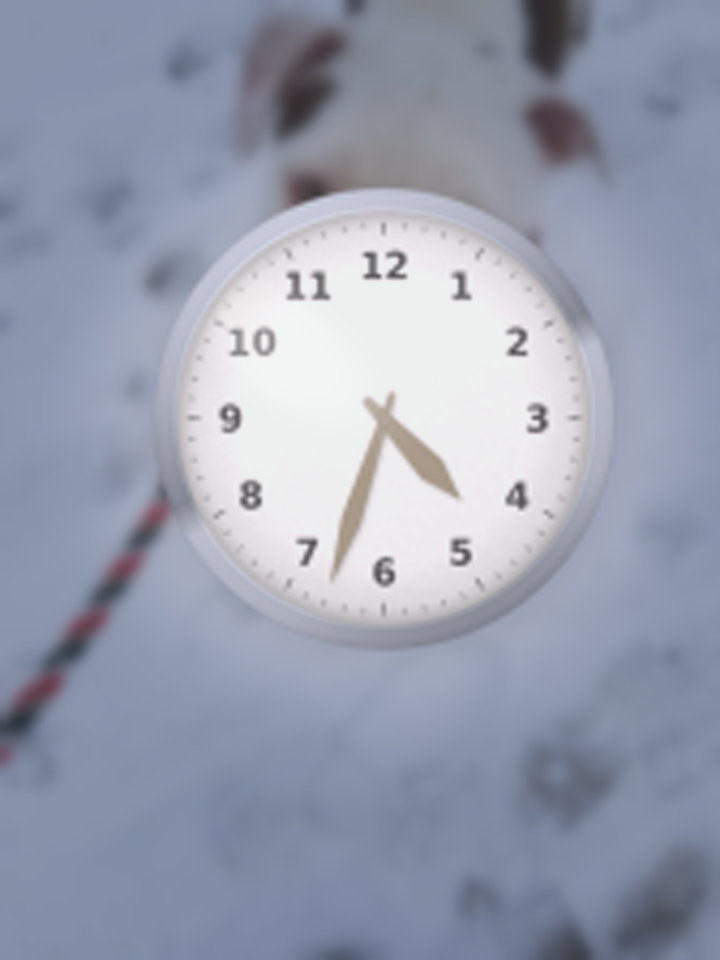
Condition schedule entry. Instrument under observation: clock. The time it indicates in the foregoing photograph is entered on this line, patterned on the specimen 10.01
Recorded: 4.33
